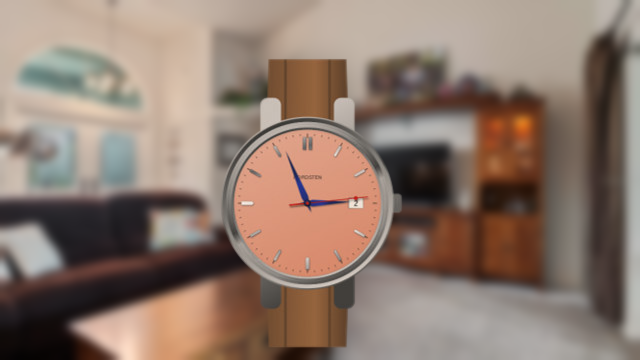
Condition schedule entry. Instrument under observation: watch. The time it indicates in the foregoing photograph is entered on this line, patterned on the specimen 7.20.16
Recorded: 2.56.14
